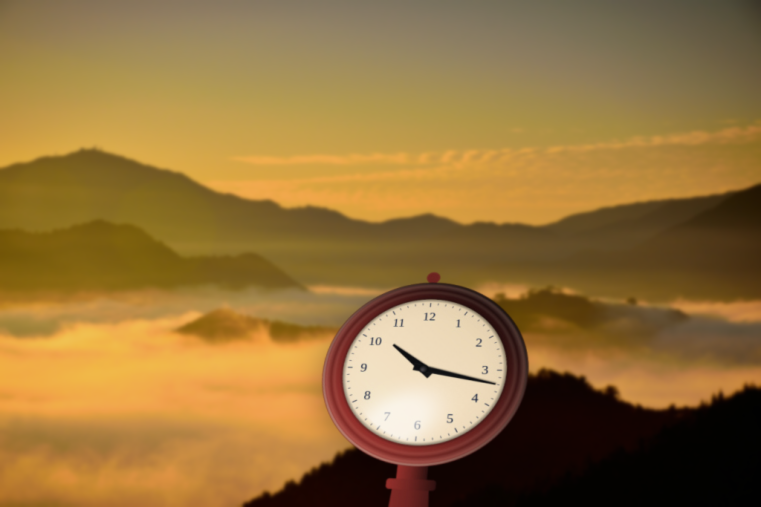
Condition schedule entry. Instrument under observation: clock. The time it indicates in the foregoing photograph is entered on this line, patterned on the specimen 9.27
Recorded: 10.17
